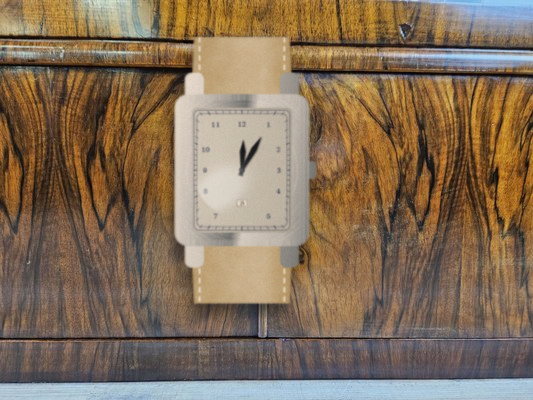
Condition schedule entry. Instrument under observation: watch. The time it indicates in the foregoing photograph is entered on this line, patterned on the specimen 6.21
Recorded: 12.05
